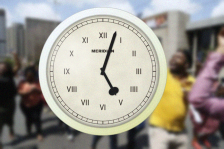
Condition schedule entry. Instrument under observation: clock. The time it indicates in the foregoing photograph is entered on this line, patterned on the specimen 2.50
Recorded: 5.03
